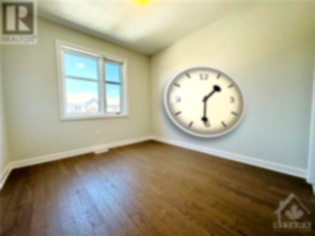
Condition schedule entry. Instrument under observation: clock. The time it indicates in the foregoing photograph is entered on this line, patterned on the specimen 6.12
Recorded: 1.31
